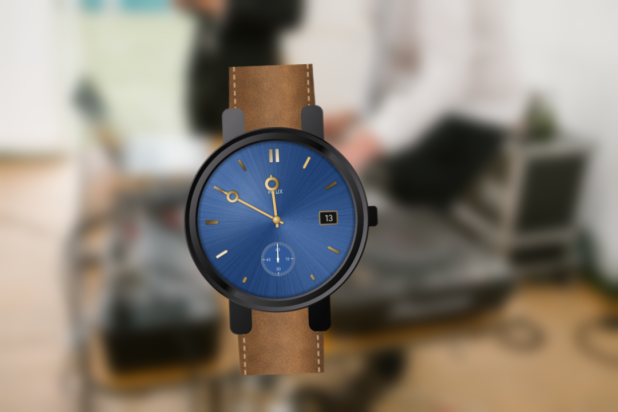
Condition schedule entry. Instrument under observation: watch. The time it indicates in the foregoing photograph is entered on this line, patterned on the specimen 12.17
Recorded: 11.50
